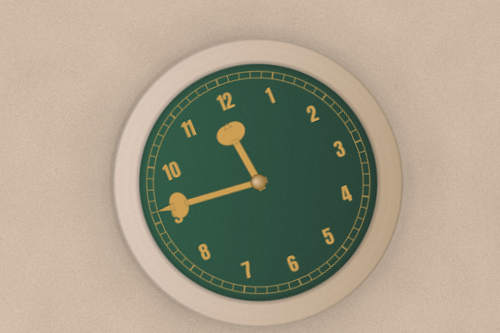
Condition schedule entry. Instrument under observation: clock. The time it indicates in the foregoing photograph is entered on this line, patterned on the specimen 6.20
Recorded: 11.46
